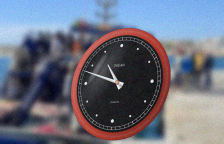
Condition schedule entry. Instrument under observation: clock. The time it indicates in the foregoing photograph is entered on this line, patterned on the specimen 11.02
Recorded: 10.48
